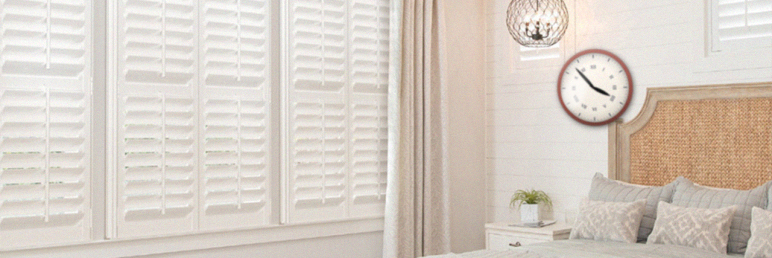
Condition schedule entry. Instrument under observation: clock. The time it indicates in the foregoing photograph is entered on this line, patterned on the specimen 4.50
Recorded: 3.53
